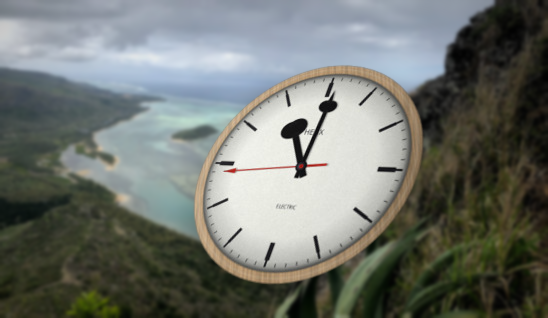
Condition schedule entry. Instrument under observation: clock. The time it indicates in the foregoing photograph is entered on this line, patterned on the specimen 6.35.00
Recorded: 11.00.44
